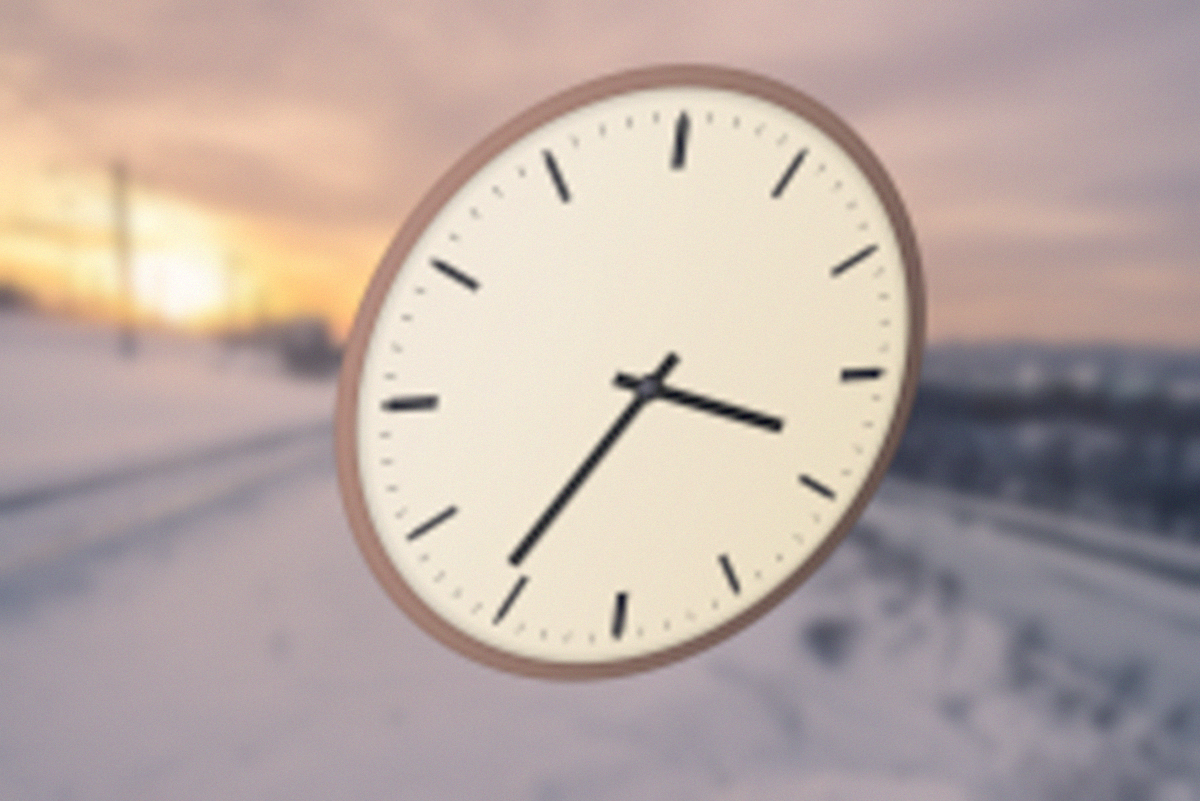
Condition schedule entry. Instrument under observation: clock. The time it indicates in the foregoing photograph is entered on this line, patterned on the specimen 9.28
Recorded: 3.36
